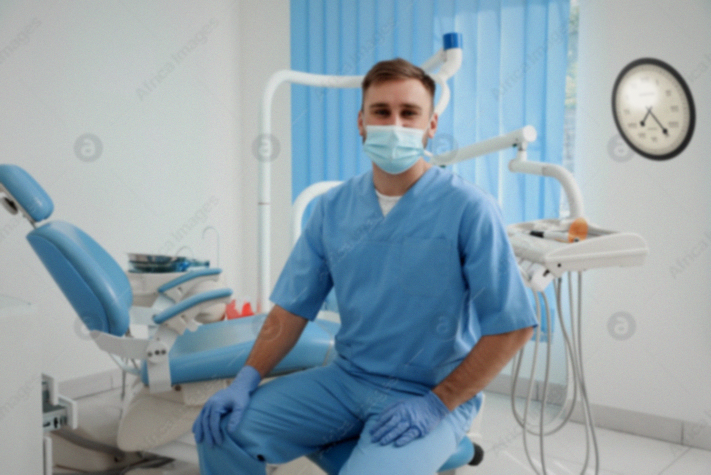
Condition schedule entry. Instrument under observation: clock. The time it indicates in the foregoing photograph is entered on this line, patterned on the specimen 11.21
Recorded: 7.24
